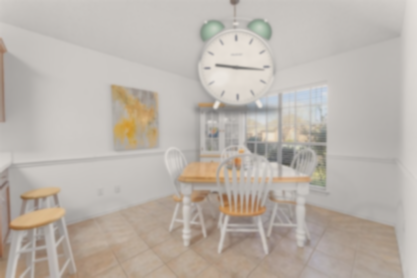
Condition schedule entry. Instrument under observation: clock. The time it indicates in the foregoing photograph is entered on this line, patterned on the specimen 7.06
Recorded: 9.16
